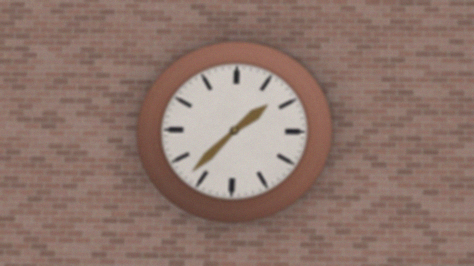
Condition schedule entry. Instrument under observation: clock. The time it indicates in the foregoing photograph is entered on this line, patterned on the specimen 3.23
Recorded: 1.37
